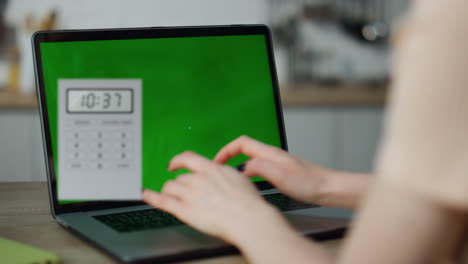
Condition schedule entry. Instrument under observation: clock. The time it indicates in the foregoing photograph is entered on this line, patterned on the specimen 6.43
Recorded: 10.37
